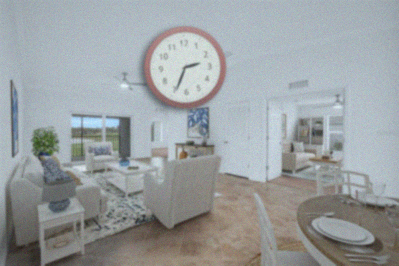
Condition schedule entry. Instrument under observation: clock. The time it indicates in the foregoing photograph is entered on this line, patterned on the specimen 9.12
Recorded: 2.34
